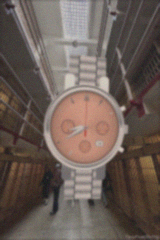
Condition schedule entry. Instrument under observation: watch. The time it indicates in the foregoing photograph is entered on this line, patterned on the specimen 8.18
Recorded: 8.40
